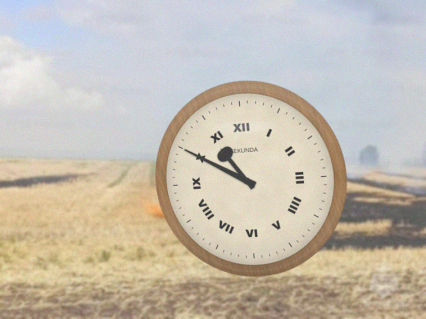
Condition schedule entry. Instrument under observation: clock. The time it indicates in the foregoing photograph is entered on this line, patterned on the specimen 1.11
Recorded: 10.50
